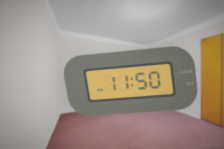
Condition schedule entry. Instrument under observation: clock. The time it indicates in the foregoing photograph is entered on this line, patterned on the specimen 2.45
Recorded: 11.50
